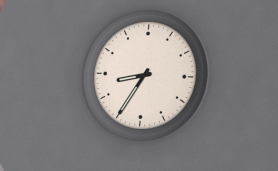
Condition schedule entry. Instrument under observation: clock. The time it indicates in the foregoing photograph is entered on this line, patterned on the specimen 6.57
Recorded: 8.35
